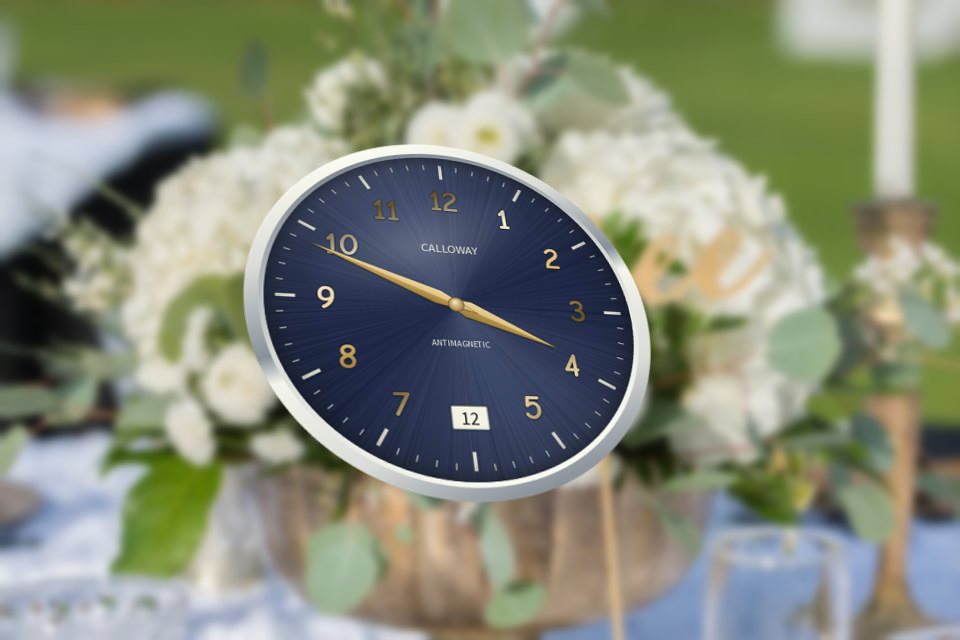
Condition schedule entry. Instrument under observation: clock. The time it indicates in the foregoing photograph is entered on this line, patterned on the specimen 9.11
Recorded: 3.49
